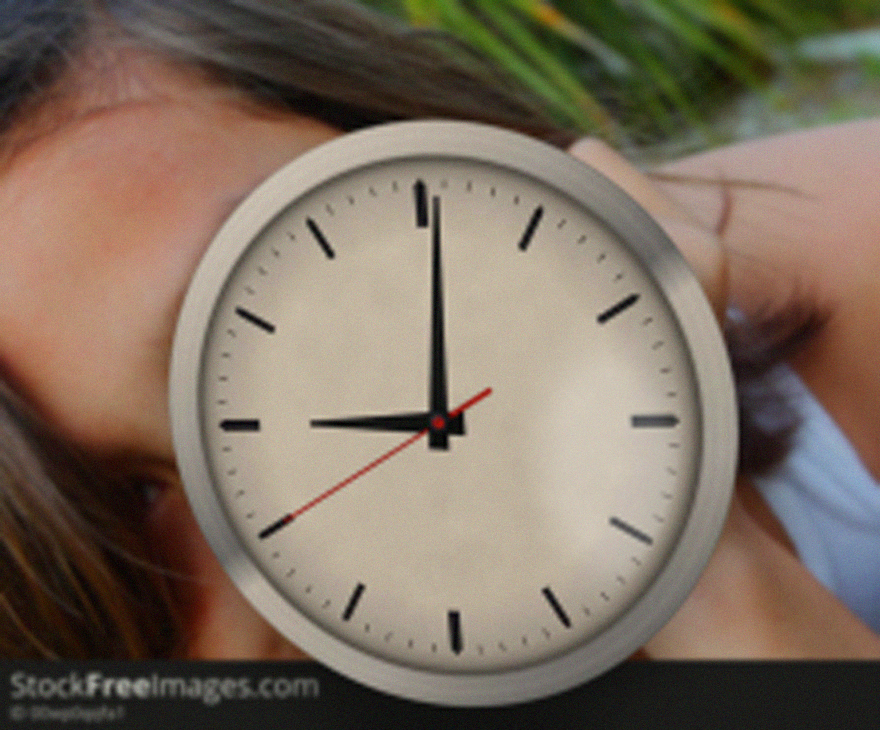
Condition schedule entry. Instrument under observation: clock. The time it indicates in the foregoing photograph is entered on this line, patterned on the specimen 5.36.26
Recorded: 9.00.40
